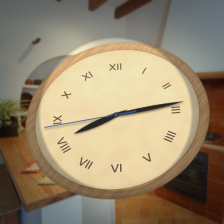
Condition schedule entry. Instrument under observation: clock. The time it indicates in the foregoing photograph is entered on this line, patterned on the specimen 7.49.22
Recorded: 8.13.44
